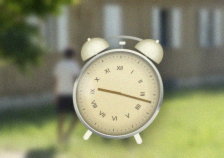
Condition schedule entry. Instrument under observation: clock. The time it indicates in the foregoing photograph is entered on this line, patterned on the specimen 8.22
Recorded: 9.17
